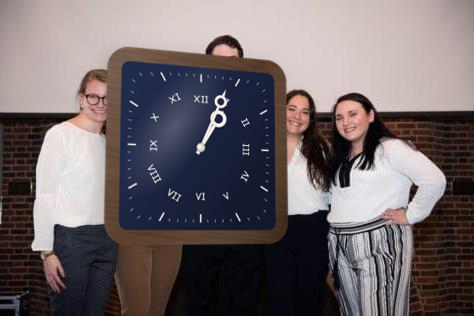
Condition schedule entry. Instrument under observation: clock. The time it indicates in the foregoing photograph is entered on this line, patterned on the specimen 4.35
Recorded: 1.04
